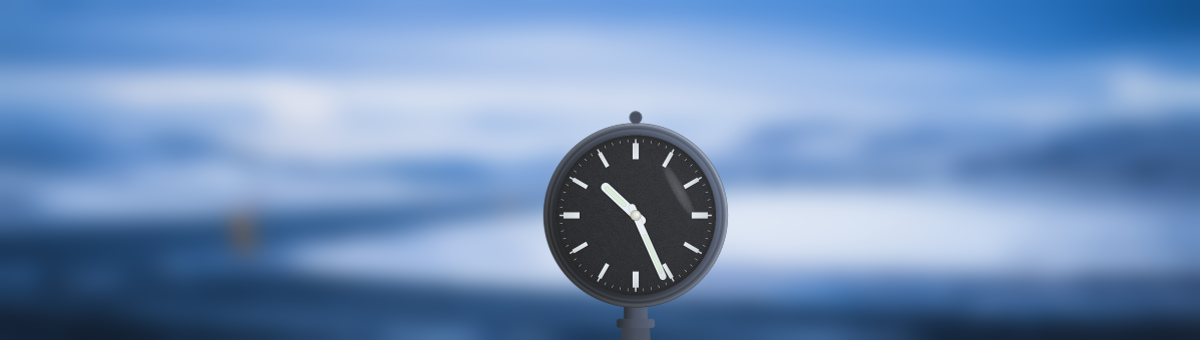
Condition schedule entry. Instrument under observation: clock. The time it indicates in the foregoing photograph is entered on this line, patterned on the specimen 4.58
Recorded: 10.26
